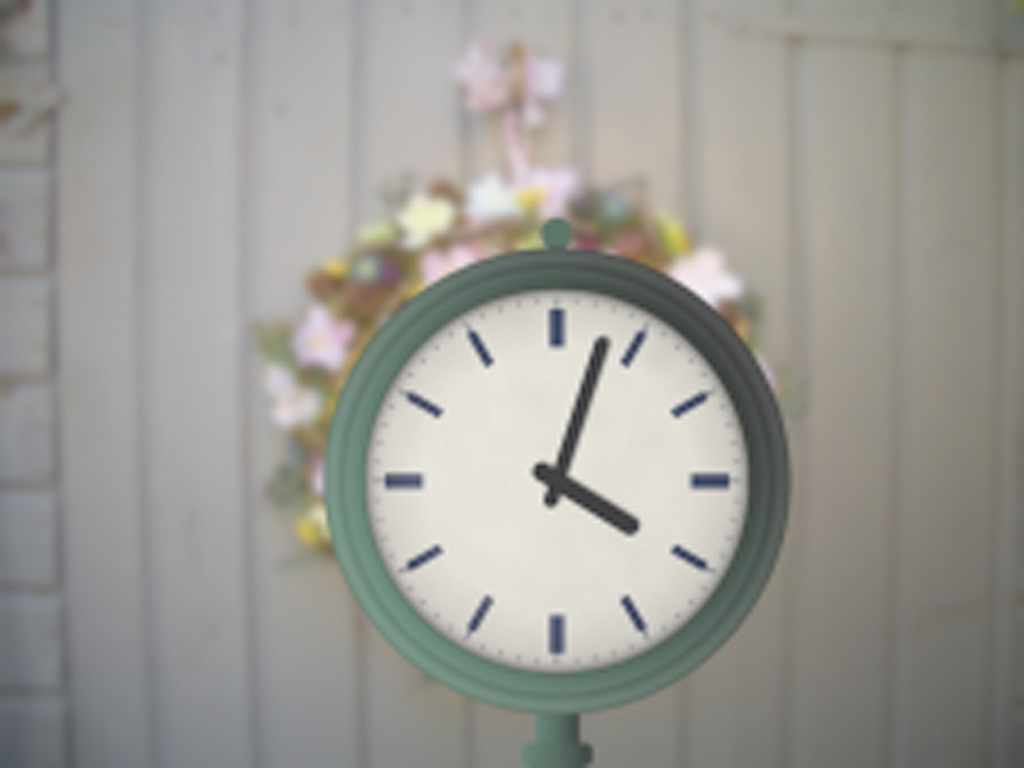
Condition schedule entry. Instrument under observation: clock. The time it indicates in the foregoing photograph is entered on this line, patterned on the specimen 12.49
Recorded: 4.03
